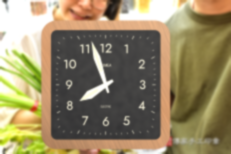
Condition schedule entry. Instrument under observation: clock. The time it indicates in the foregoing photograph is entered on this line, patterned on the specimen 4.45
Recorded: 7.57
